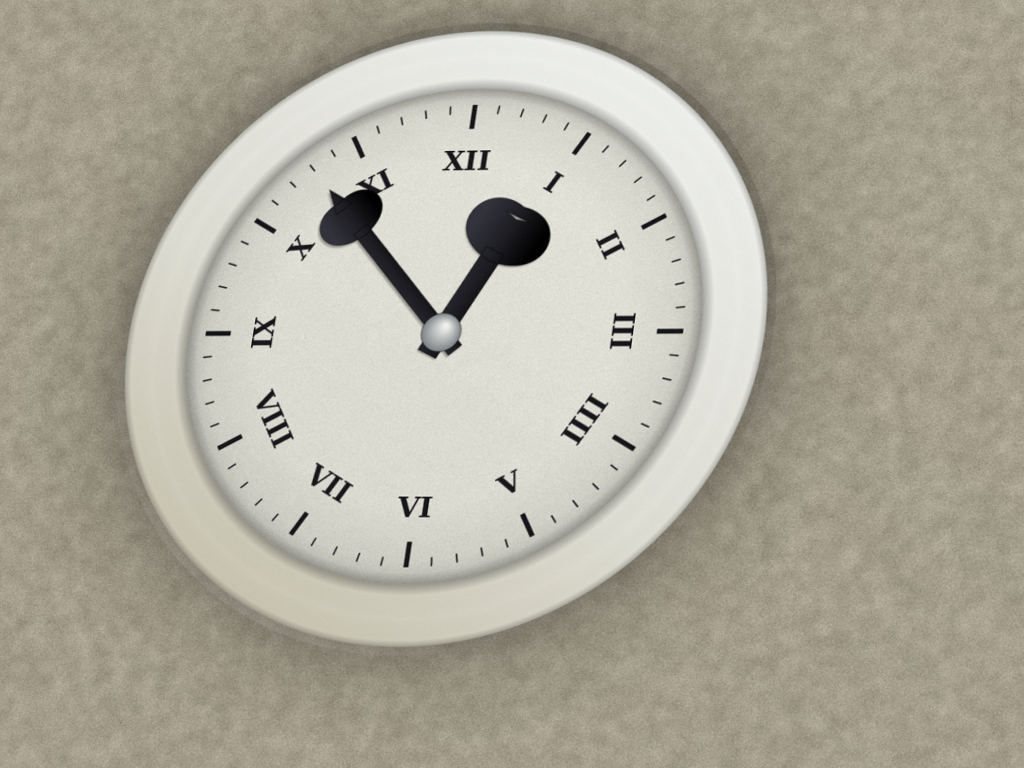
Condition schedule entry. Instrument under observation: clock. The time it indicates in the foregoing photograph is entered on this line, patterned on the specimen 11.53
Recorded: 12.53
